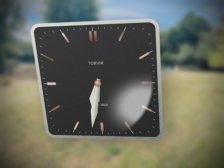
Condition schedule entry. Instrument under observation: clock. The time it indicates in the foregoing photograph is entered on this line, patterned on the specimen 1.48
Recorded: 6.32
